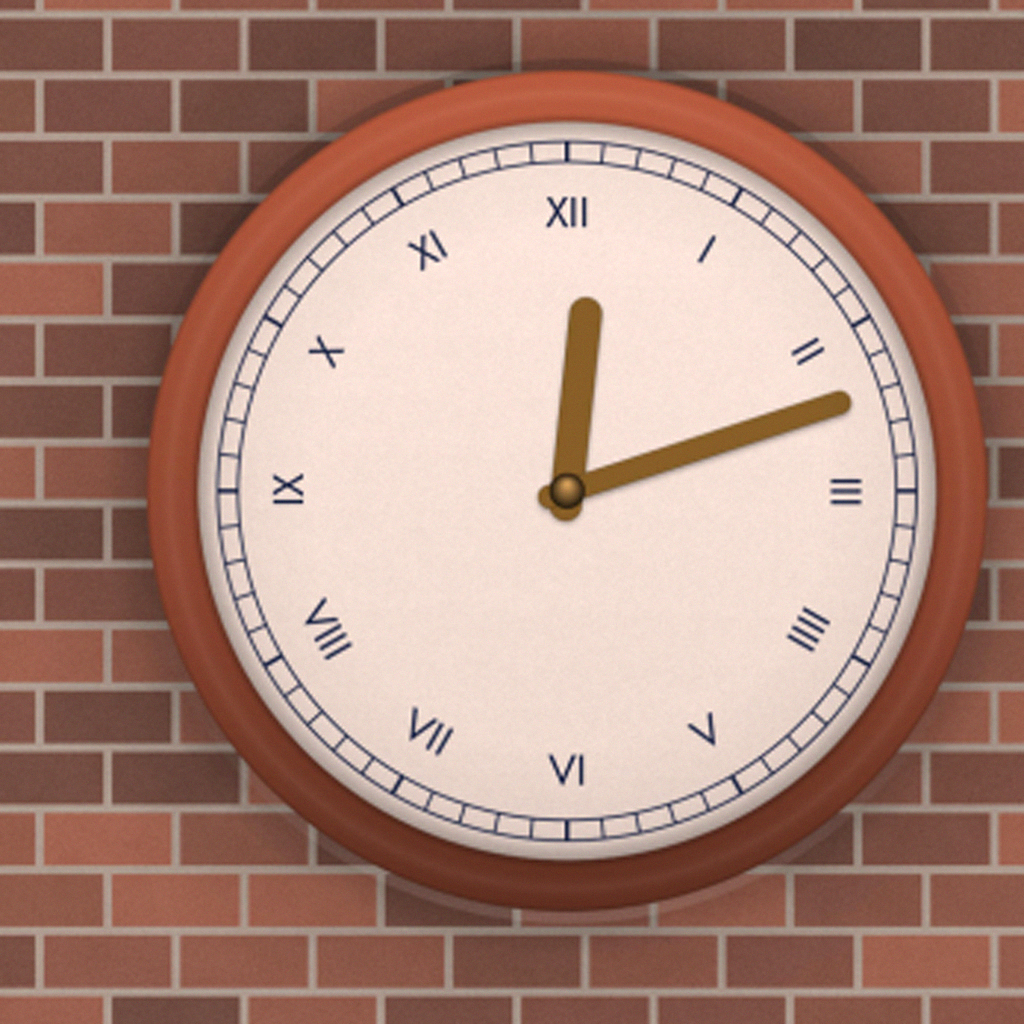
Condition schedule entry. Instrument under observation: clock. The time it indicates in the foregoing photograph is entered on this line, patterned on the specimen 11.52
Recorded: 12.12
